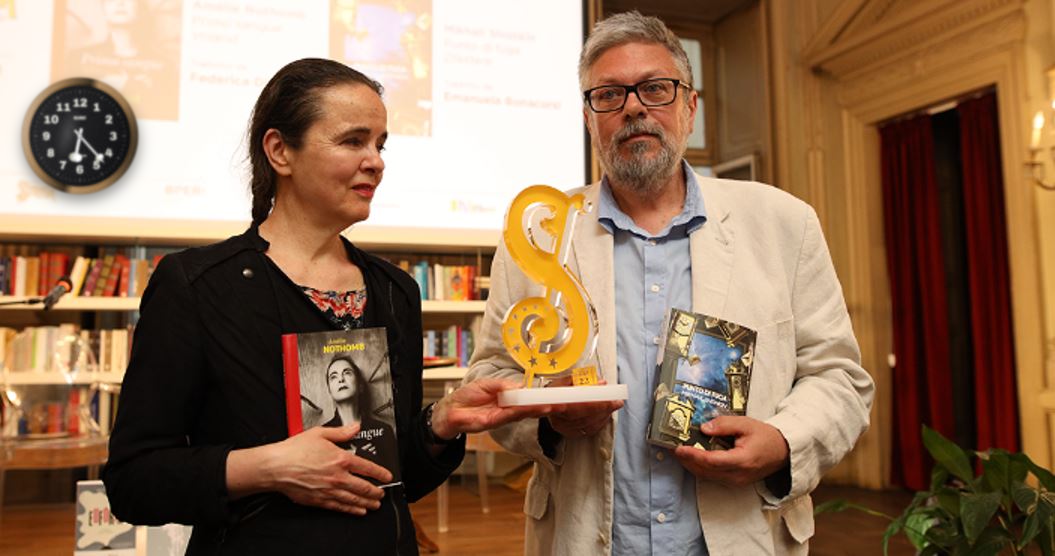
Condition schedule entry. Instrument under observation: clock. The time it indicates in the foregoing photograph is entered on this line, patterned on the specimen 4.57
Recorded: 6.23
